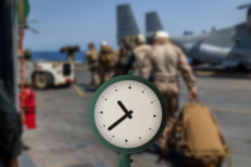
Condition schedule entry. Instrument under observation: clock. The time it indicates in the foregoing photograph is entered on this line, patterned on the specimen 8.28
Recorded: 10.38
